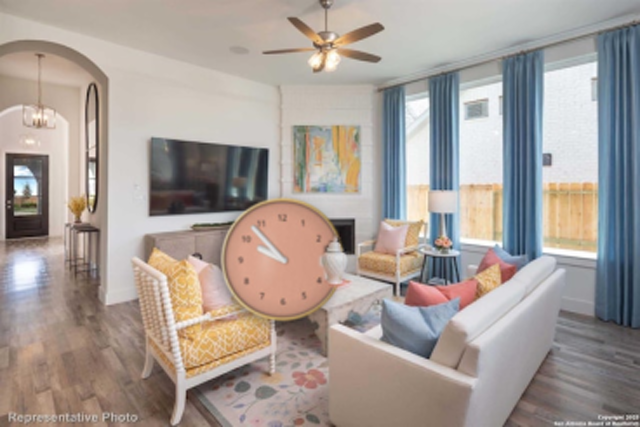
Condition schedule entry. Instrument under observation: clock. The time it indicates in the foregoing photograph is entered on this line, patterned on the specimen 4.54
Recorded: 9.53
